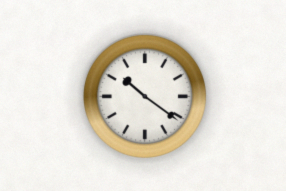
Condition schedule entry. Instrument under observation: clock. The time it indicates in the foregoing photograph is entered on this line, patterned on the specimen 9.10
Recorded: 10.21
